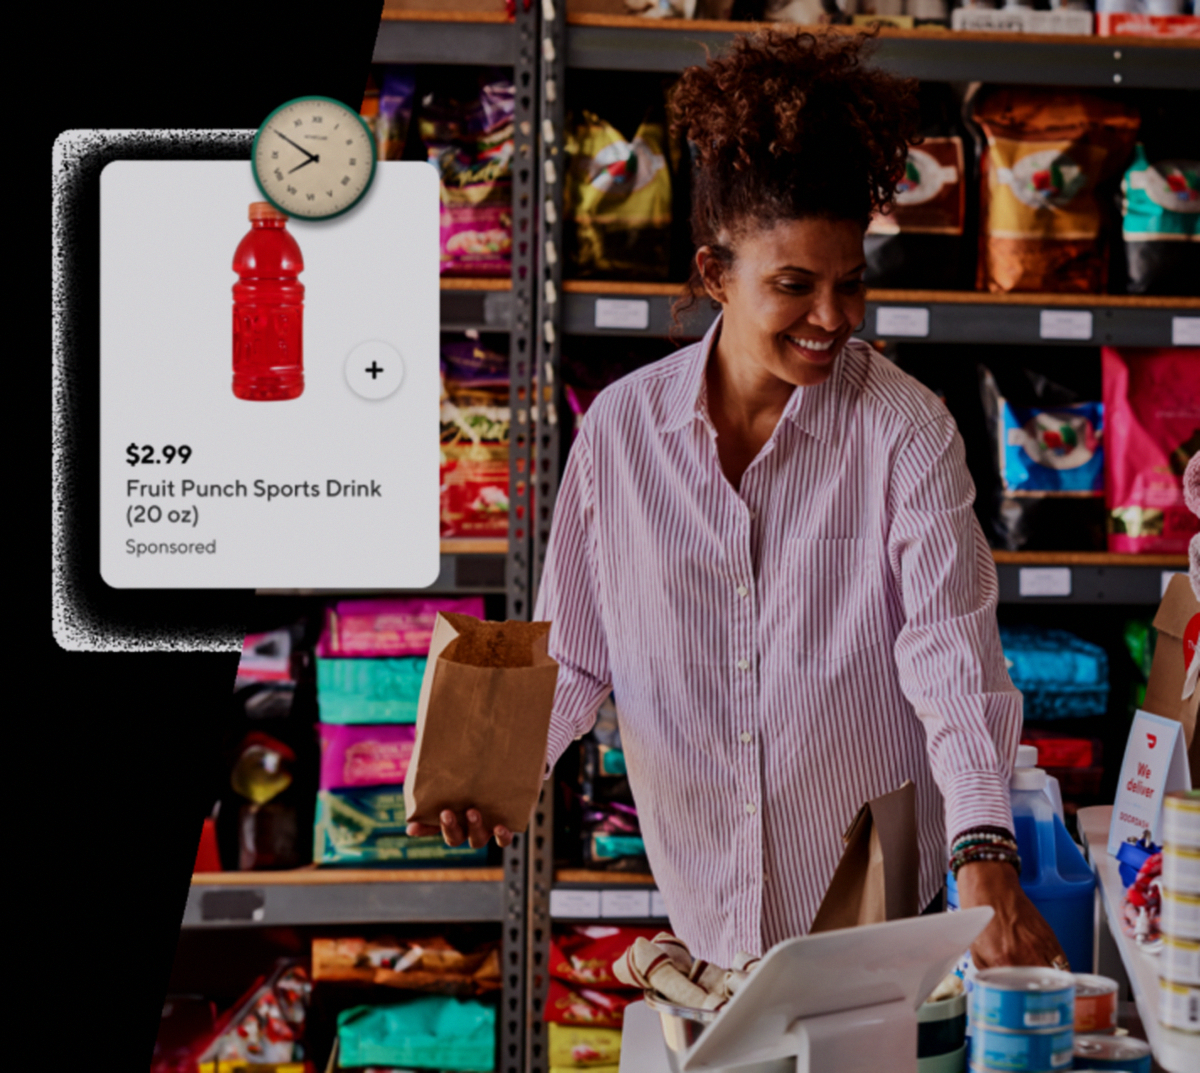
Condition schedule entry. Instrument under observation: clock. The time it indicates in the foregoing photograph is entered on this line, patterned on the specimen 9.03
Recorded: 7.50
